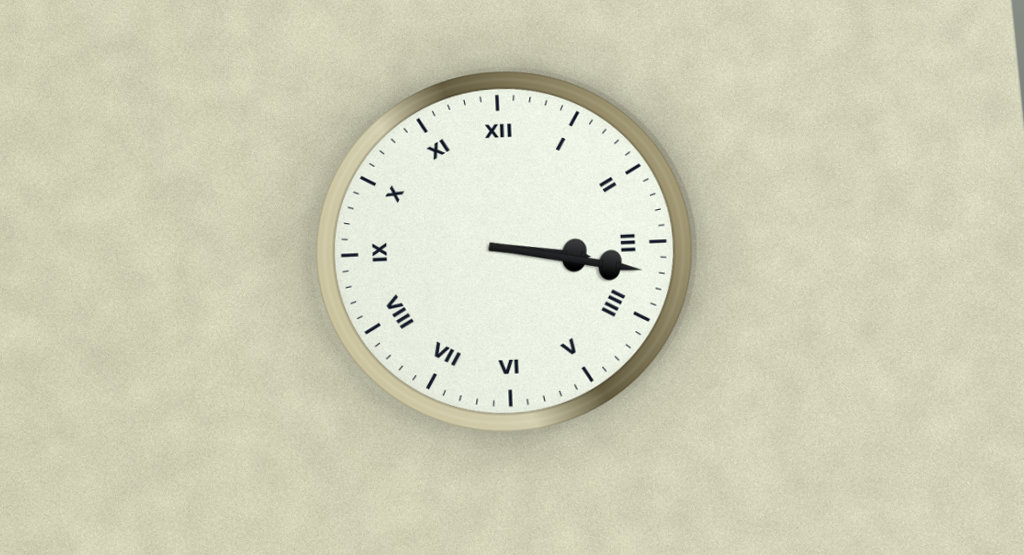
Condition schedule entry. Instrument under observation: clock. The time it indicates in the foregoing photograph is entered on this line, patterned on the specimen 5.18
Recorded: 3.17
